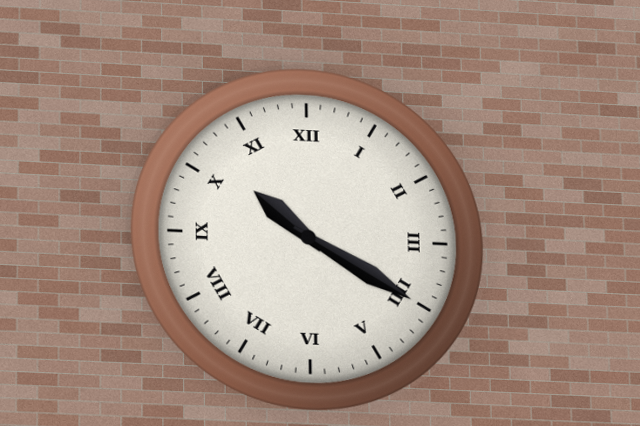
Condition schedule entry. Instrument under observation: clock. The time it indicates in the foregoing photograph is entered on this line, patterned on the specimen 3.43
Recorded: 10.20
